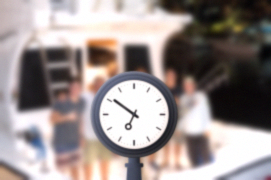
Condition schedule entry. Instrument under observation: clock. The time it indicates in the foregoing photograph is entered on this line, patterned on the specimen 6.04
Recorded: 6.51
